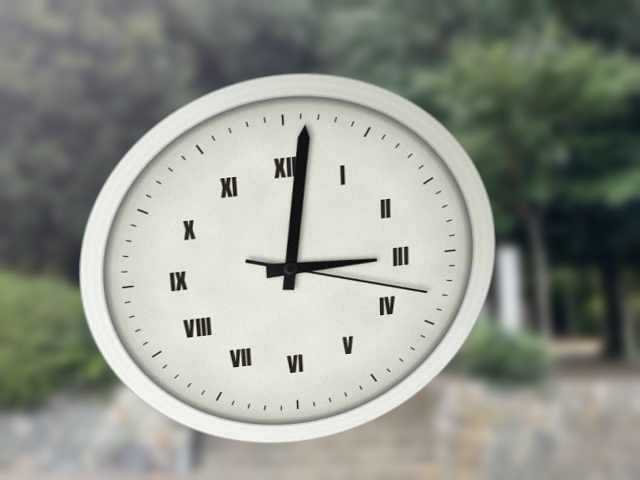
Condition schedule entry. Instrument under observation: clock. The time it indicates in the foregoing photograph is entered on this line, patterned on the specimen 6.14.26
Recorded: 3.01.18
